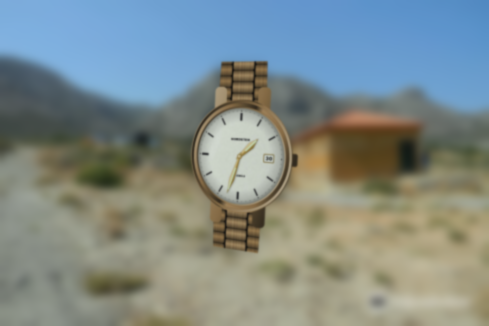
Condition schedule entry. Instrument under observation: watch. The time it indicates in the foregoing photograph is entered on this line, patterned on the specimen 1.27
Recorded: 1.33
